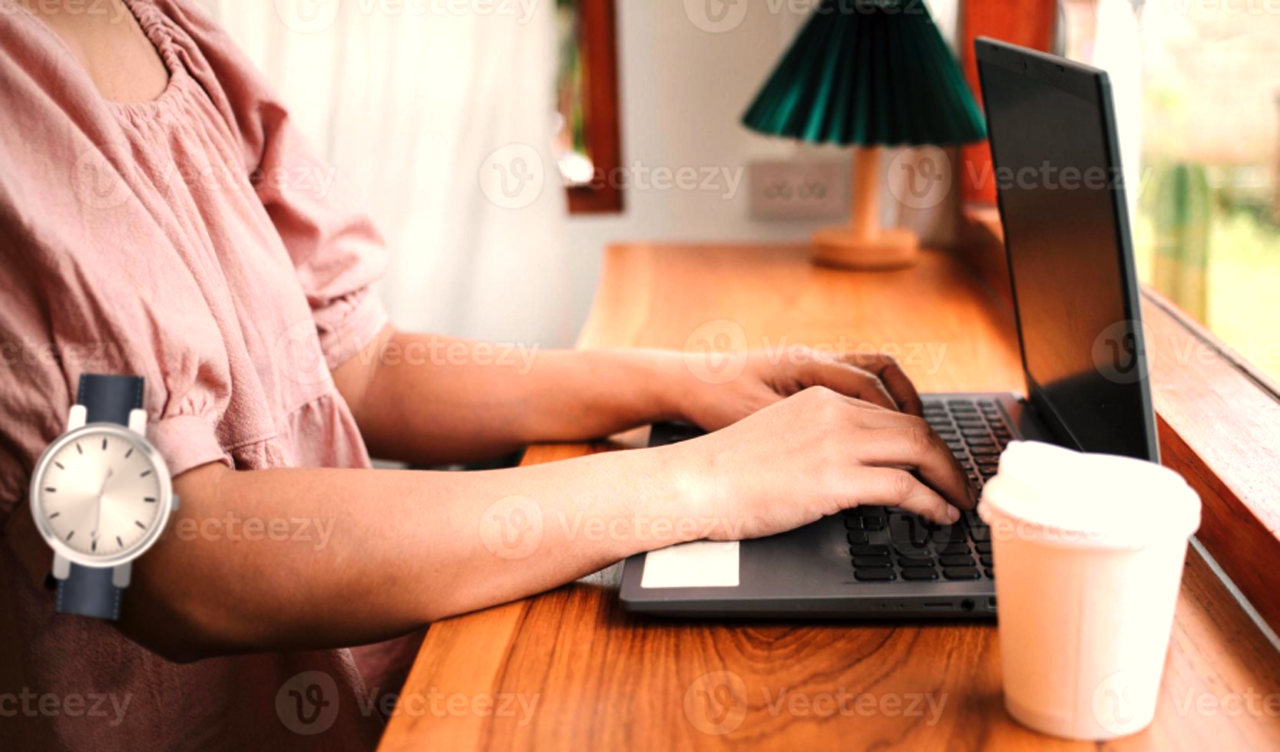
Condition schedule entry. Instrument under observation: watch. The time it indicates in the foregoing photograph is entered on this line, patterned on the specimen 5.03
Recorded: 12.30
